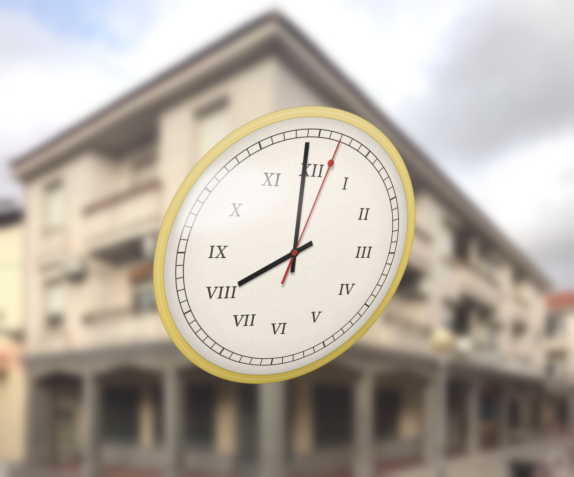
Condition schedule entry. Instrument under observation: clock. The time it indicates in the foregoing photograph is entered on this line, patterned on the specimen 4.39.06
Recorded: 7.59.02
